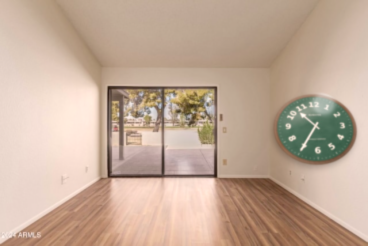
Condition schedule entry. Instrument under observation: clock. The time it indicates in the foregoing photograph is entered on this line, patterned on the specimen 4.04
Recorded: 10.35
